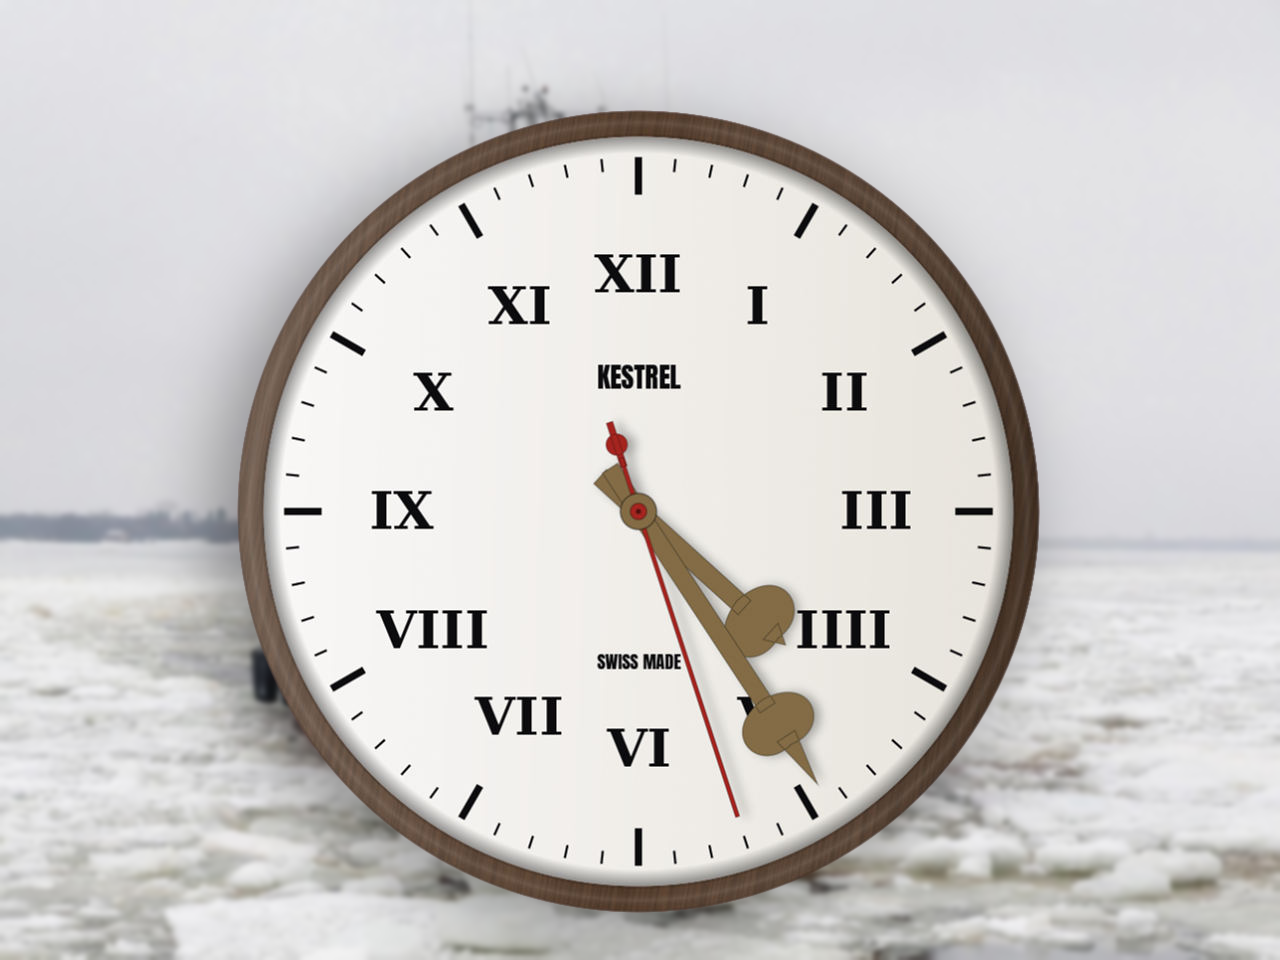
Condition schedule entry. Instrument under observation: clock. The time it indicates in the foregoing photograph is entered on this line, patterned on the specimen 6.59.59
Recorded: 4.24.27
